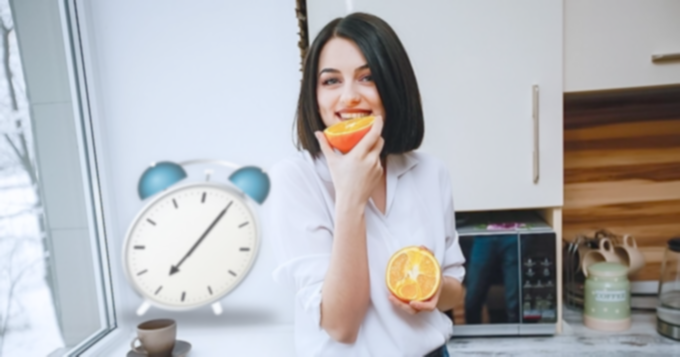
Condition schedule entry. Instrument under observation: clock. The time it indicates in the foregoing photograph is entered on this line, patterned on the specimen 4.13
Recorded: 7.05
